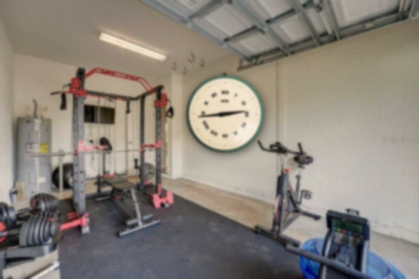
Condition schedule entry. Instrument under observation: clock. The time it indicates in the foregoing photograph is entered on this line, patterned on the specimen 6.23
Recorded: 2.44
